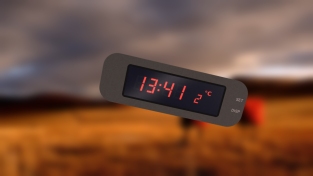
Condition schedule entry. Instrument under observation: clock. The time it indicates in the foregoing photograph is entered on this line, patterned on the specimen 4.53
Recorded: 13.41
